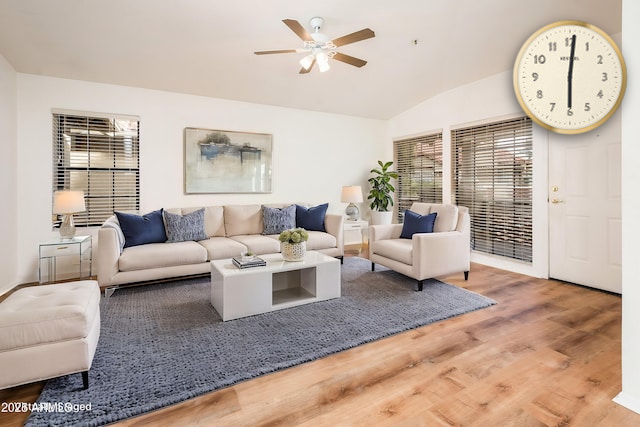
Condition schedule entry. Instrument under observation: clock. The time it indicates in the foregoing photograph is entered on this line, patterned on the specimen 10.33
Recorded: 6.01
